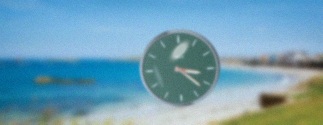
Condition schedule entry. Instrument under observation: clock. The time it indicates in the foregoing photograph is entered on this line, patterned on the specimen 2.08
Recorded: 3.22
